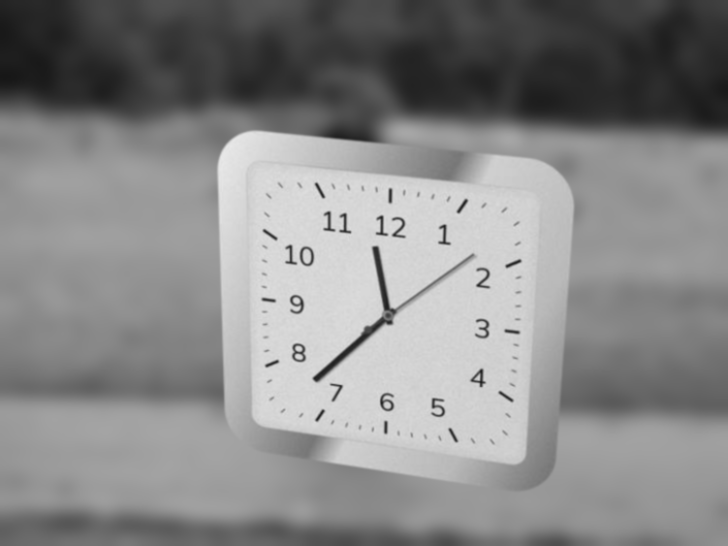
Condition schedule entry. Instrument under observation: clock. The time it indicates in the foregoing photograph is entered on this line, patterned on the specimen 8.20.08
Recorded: 11.37.08
